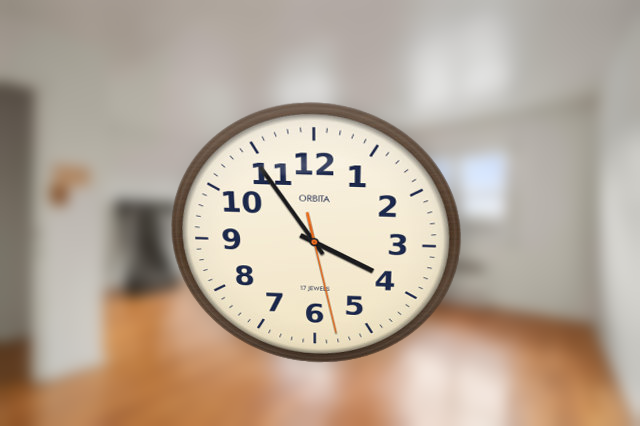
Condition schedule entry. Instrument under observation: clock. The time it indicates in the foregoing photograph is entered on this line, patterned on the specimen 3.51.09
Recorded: 3.54.28
